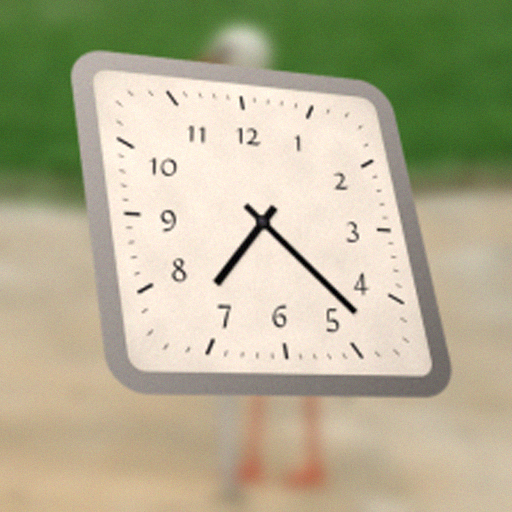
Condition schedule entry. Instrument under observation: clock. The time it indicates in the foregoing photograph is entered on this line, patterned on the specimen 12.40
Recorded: 7.23
